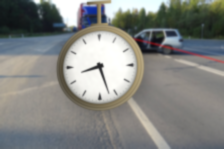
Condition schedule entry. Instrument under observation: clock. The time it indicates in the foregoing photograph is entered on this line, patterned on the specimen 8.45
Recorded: 8.27
